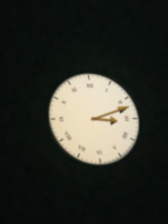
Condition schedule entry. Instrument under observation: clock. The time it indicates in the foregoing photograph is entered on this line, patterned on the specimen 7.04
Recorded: 3.12
